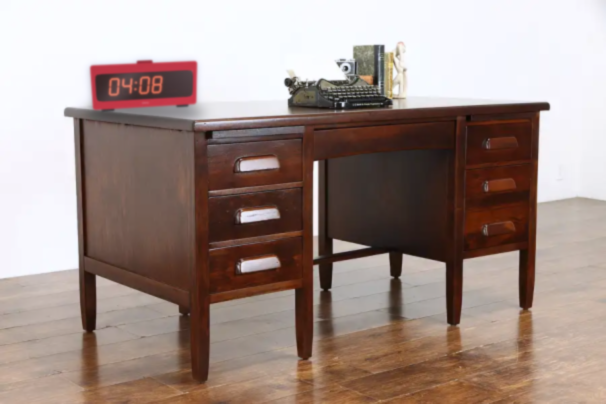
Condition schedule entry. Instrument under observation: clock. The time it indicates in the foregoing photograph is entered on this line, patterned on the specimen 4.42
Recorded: 4.08
